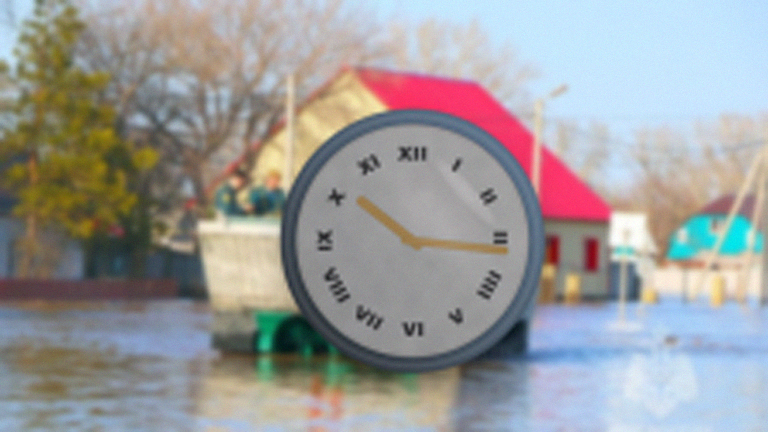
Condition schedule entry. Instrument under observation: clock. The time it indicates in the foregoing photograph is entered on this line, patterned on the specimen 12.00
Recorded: 10.16
